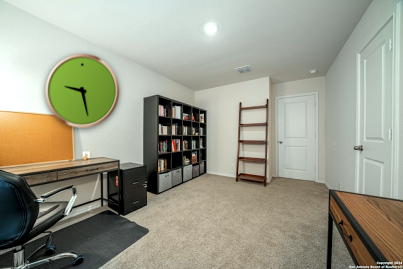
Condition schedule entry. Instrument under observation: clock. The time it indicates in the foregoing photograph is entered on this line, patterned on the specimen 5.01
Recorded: 9.28
